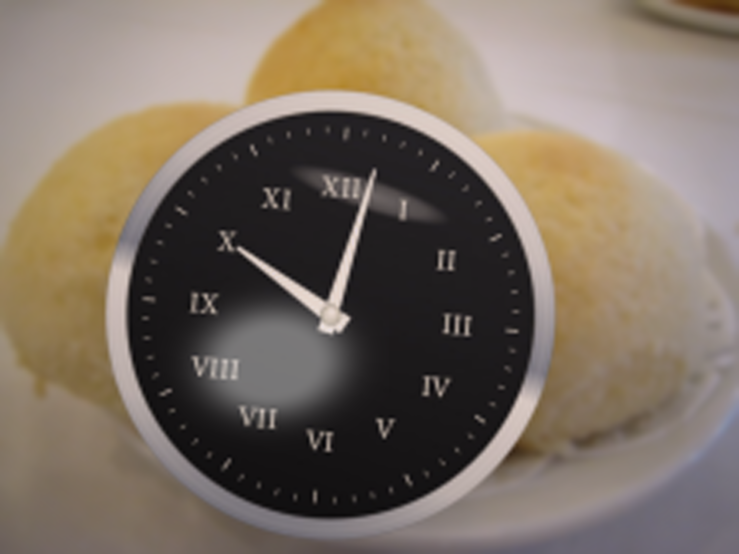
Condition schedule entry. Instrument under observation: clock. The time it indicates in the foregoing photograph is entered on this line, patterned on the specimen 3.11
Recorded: 10.02
